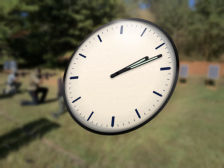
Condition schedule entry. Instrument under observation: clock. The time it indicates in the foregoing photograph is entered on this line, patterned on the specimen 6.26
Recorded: 2.12
